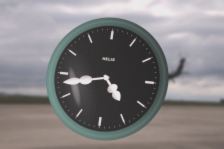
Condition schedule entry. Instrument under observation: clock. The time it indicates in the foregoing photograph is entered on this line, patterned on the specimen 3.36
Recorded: 4.43
